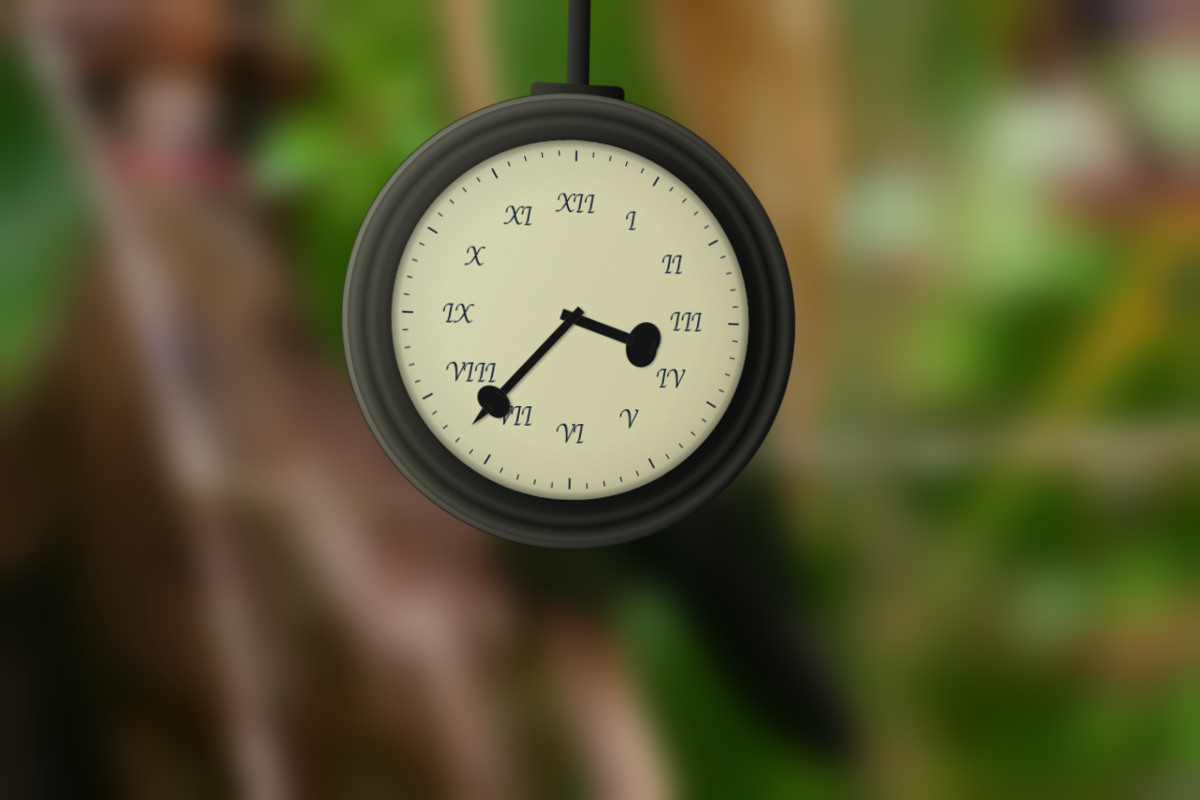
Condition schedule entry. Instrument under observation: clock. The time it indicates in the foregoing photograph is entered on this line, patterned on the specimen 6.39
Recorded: 3.37
